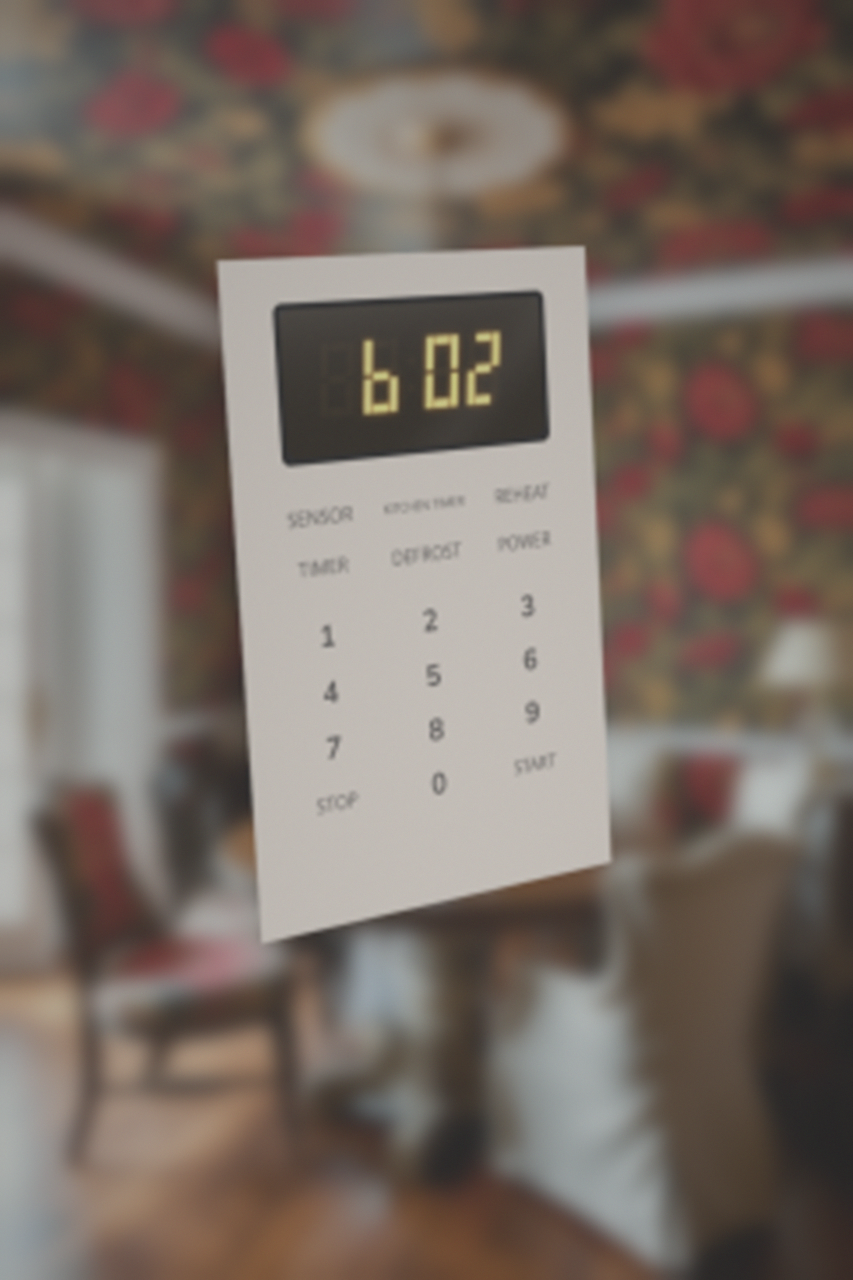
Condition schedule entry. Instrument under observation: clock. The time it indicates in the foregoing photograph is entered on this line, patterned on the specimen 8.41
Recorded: 6.02
